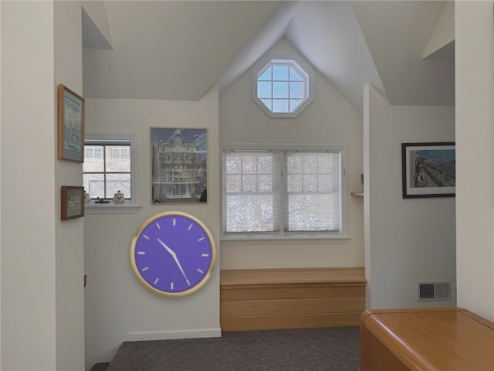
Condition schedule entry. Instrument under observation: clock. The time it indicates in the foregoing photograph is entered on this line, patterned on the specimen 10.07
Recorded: 10.25
